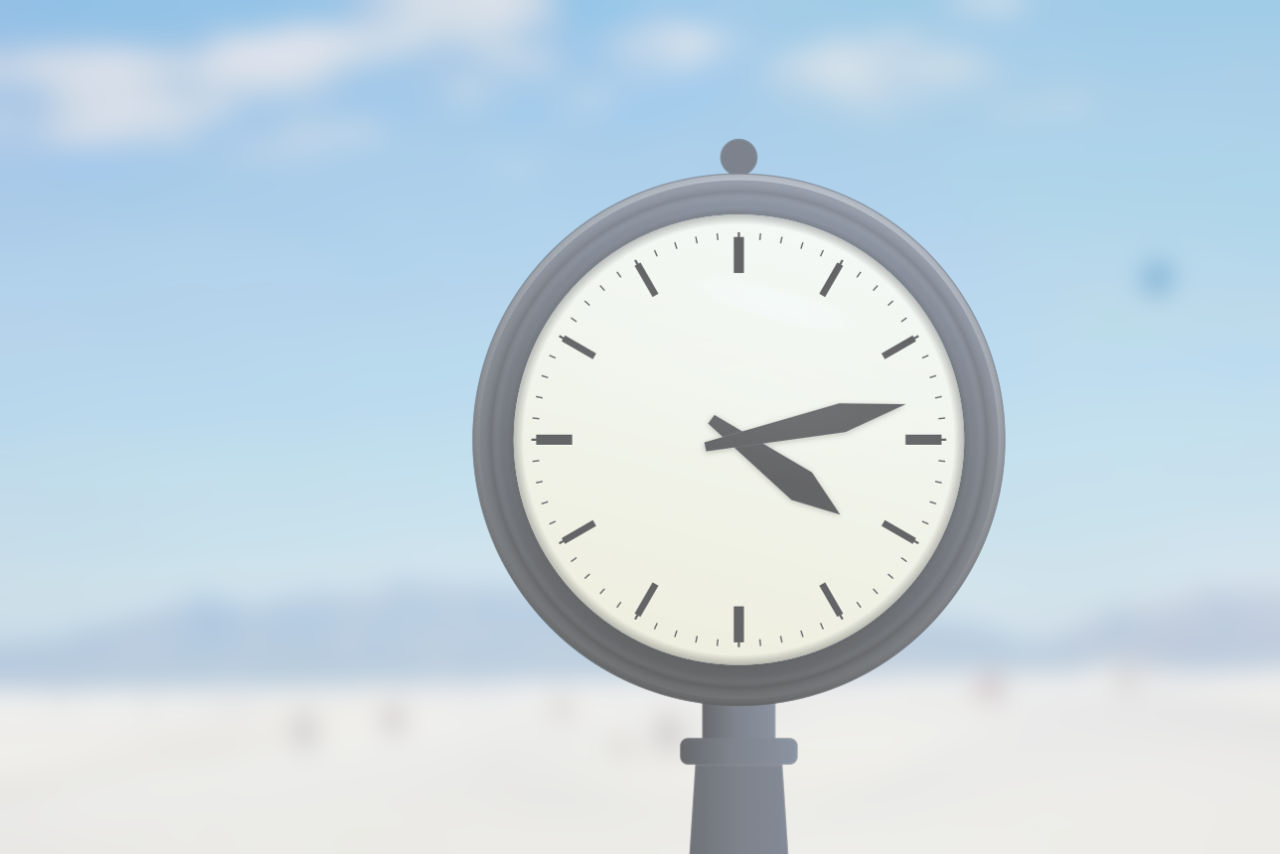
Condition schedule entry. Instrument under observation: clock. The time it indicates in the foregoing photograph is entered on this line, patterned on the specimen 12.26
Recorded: 4.13
